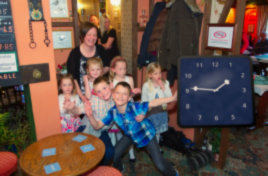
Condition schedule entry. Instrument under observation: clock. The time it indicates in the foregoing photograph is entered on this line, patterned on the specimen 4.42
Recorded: 1.46
